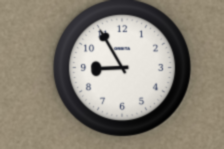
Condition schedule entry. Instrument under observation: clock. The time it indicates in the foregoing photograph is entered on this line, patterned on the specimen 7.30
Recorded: 8.55
